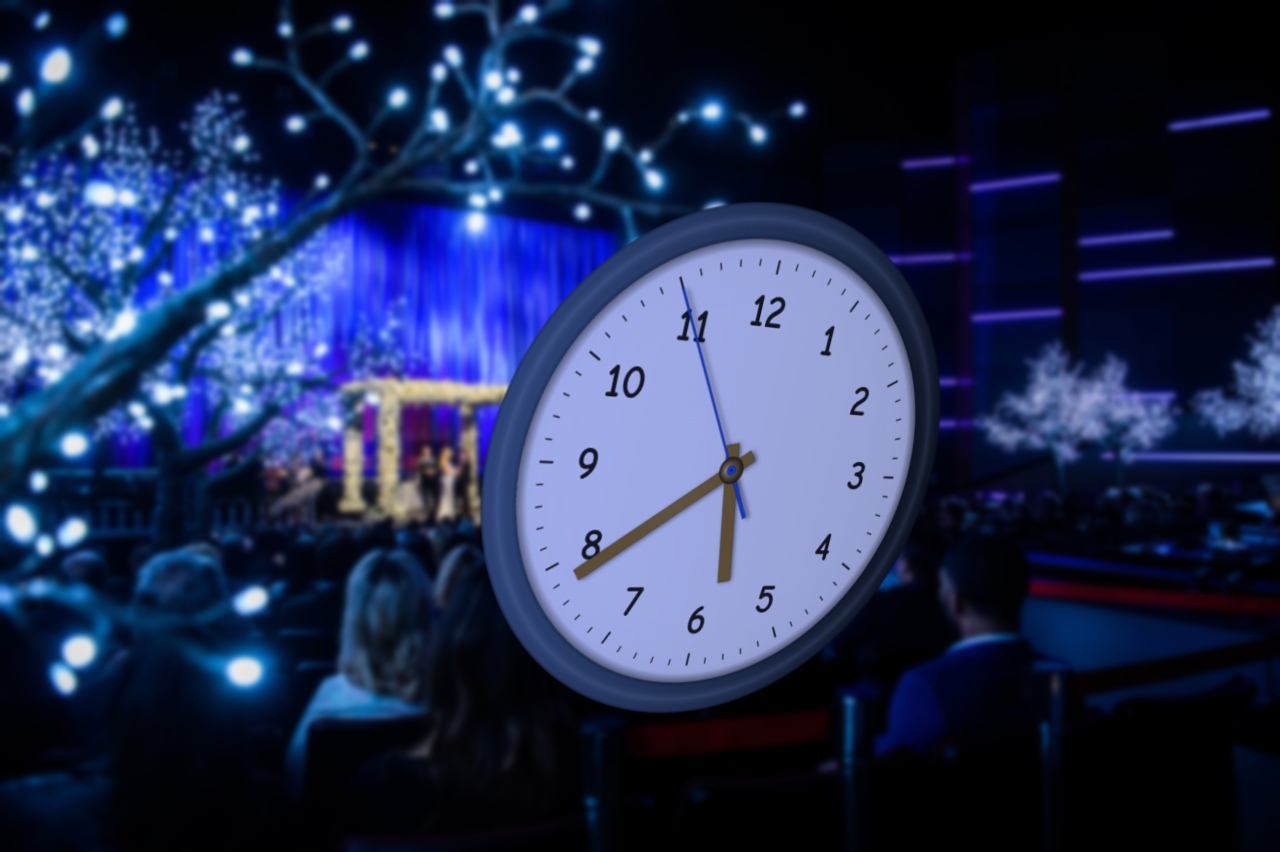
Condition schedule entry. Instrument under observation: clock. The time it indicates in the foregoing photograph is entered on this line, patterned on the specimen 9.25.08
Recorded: 5.38.55
